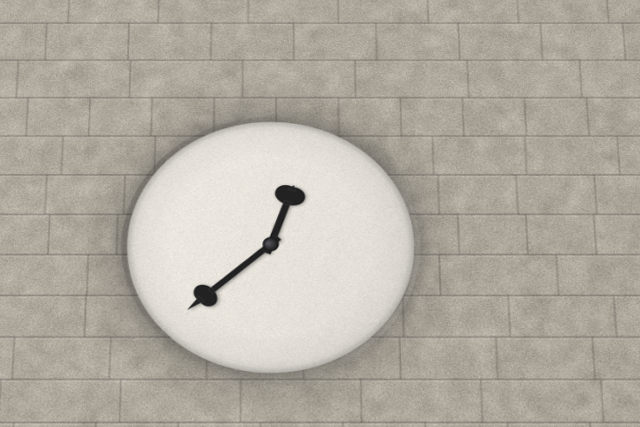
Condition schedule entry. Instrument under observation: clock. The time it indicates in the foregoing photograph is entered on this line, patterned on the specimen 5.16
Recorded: 12.38
